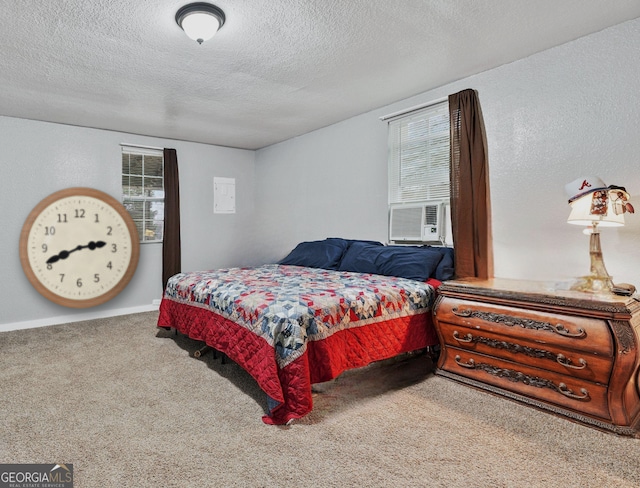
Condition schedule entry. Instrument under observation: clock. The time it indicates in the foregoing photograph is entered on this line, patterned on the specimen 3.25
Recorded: 2.41
